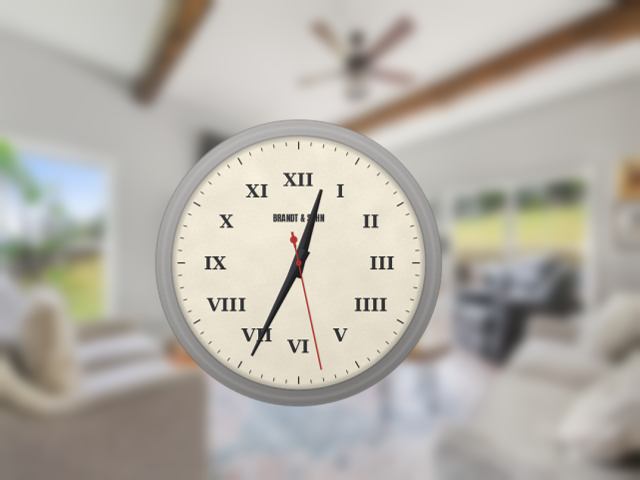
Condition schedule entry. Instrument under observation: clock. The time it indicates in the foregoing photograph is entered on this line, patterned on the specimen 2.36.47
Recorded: 12.34.28
